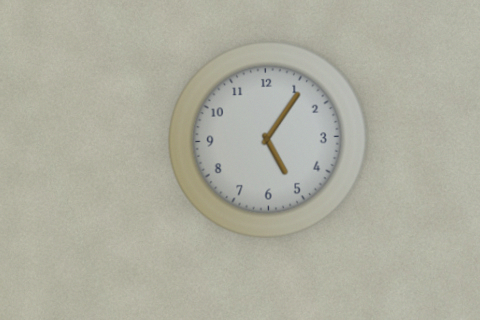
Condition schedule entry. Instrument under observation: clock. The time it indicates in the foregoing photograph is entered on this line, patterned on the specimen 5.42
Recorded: 5.06
